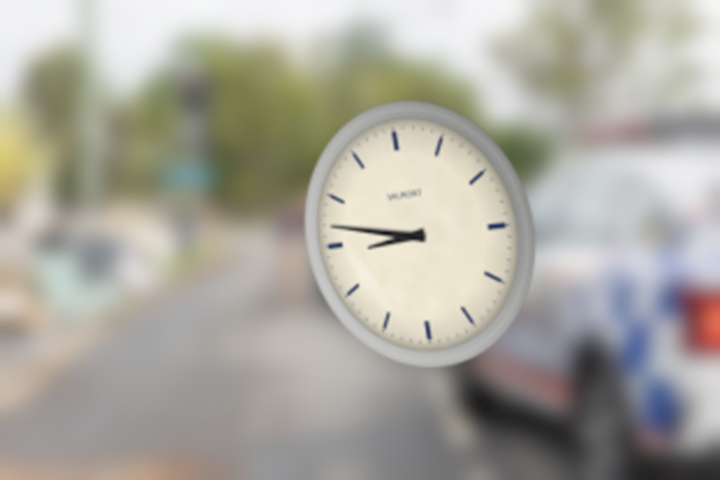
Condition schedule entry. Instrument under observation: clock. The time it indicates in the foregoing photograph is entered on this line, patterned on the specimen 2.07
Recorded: 8.47
